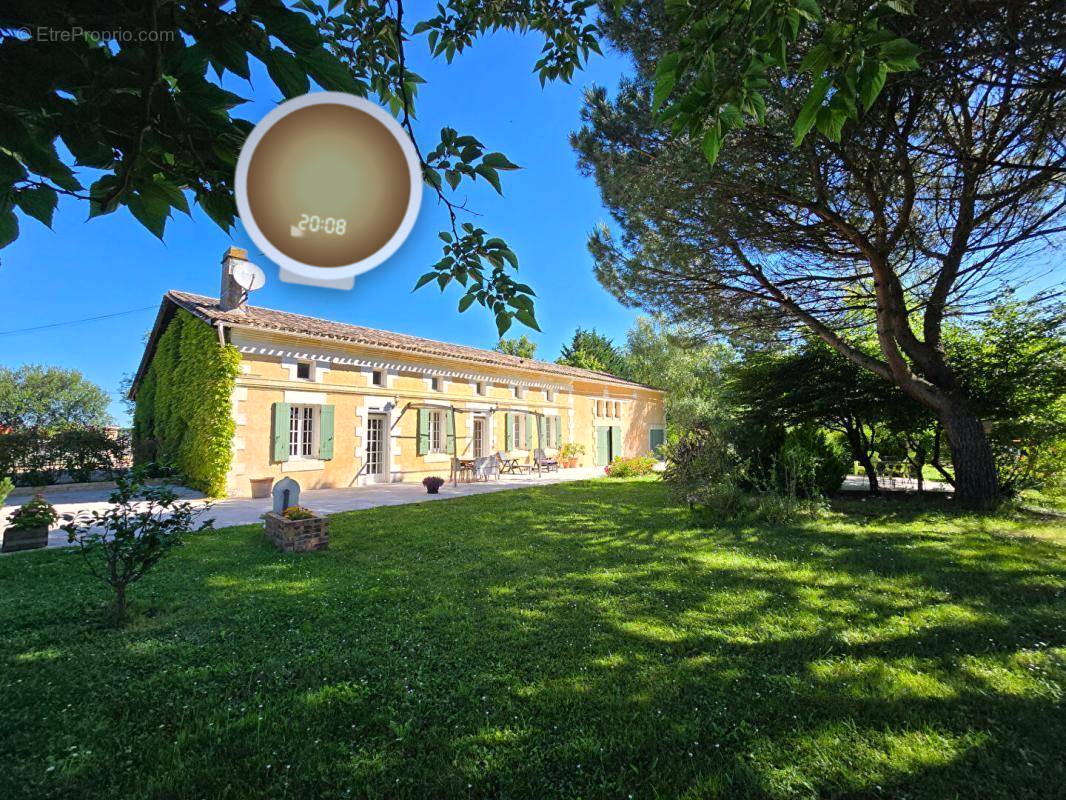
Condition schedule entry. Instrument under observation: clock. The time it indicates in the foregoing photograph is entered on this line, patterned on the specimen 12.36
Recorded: 20.08
